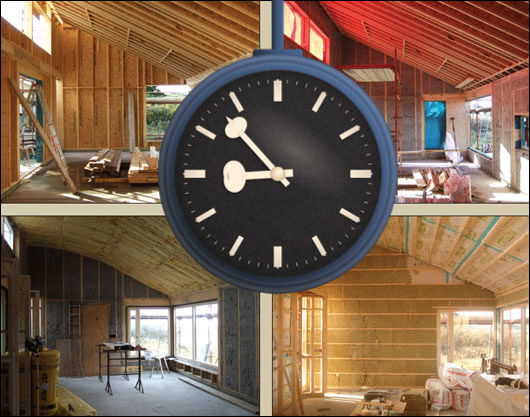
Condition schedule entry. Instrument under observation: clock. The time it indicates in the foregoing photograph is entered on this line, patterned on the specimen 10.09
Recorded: 8.53
